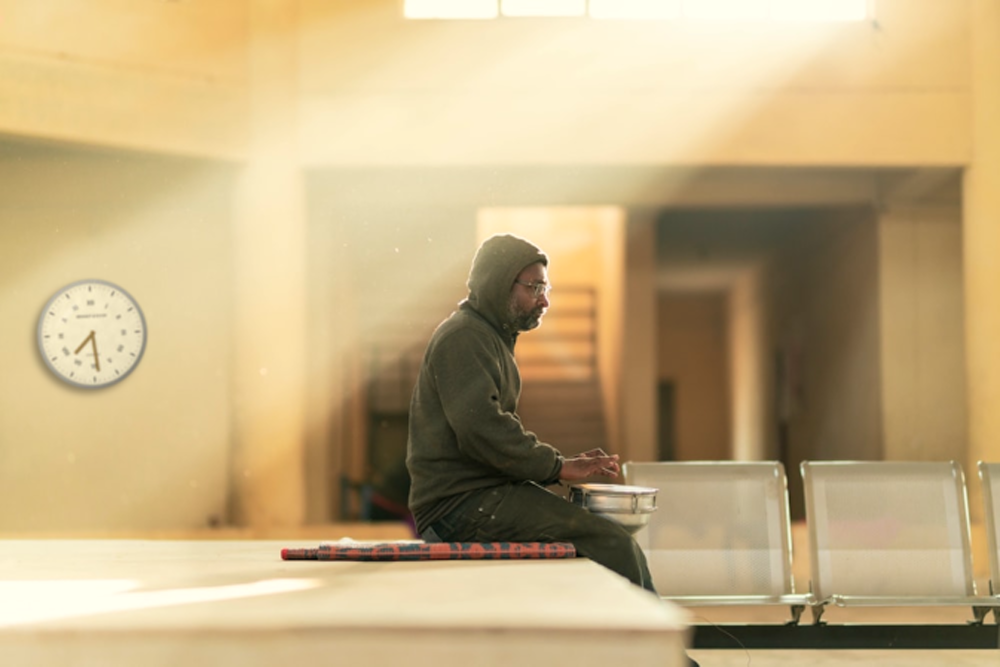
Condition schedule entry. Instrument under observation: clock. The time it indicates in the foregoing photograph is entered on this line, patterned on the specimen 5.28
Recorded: 7.29
